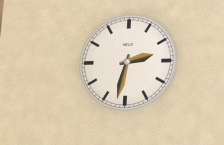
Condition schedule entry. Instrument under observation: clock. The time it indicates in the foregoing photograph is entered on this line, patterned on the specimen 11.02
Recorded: 2.32
